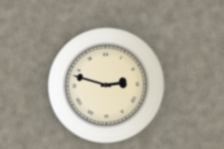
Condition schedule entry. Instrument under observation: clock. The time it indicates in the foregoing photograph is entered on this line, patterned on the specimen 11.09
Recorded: 2.48
